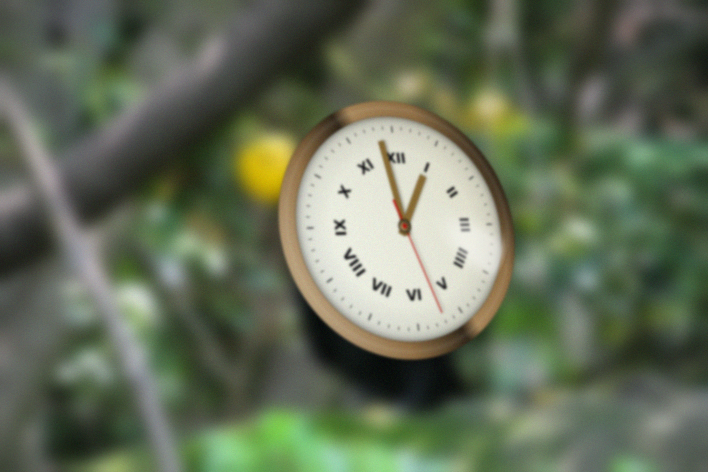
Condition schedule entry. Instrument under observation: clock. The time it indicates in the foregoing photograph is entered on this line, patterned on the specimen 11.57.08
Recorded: 12.58.27
